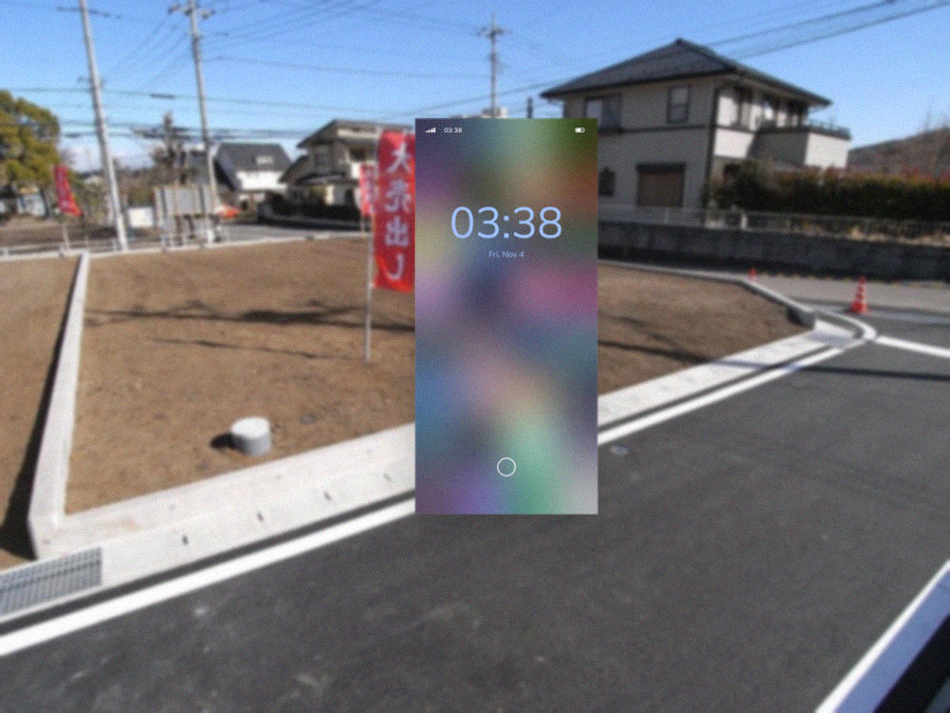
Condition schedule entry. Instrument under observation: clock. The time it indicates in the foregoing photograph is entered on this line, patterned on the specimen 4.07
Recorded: 3.38
